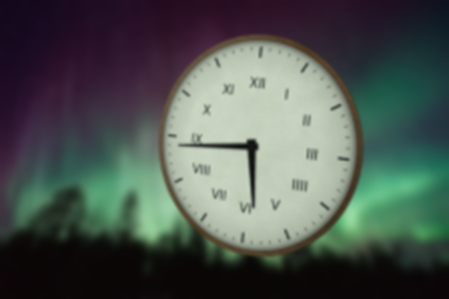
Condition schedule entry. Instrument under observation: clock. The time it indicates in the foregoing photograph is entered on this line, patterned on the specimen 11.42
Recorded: 5.44
